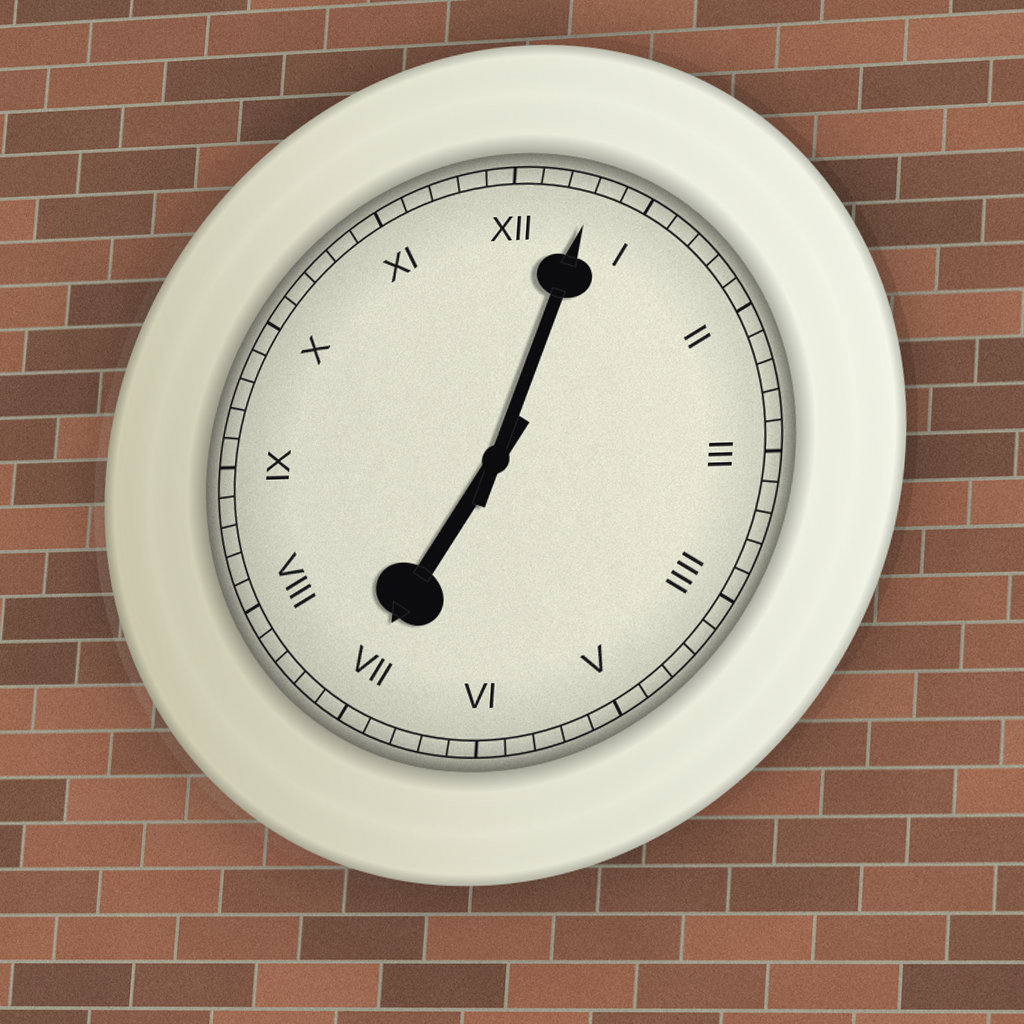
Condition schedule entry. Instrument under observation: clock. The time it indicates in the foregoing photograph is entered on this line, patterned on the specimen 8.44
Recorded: 7.03
